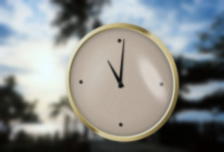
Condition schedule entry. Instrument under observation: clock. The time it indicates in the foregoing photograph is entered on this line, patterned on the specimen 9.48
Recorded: 11.01
